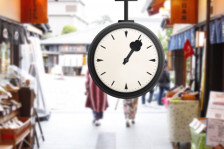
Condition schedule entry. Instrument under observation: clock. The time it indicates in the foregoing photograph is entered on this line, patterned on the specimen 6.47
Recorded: 1.06
